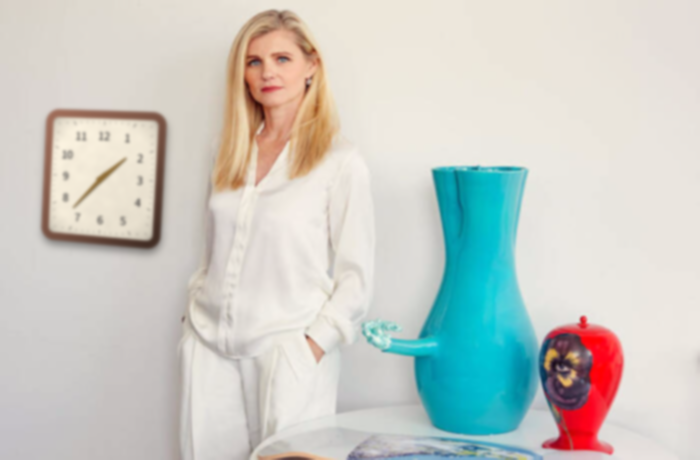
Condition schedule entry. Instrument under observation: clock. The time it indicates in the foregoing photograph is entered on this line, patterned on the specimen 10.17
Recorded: 1.37
